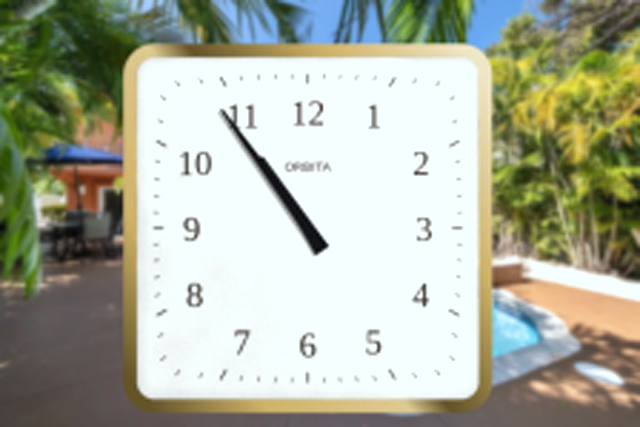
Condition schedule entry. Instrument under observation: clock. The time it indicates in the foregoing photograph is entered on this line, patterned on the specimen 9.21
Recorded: 10.54
